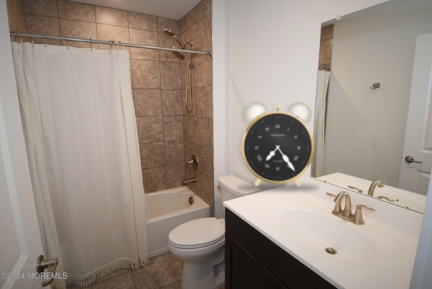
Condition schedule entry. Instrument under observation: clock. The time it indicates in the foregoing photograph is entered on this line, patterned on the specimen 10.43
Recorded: 7.24
